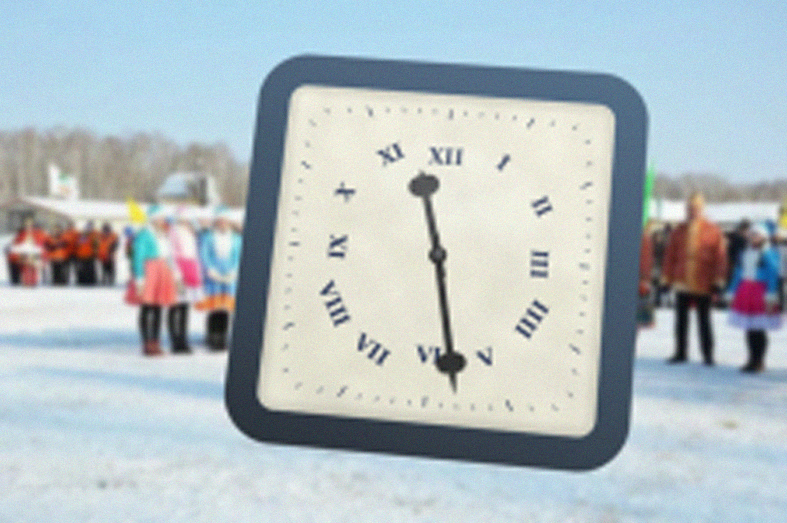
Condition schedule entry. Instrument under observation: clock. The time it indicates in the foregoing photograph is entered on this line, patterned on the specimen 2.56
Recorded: 11.28
